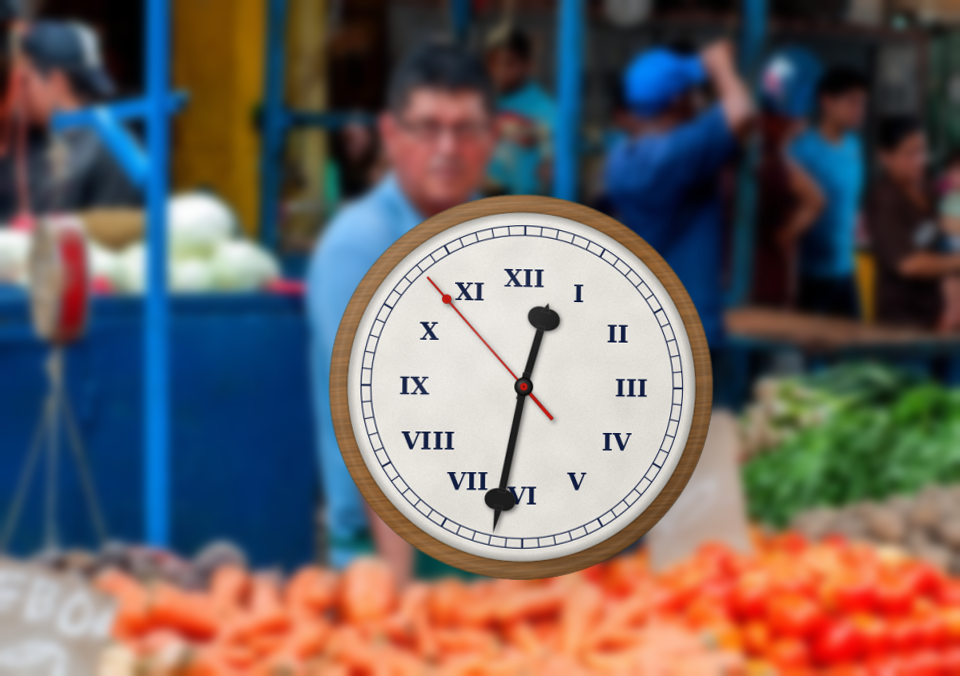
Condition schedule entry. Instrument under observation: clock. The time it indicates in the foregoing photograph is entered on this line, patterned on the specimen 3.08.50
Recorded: 12.31.53
